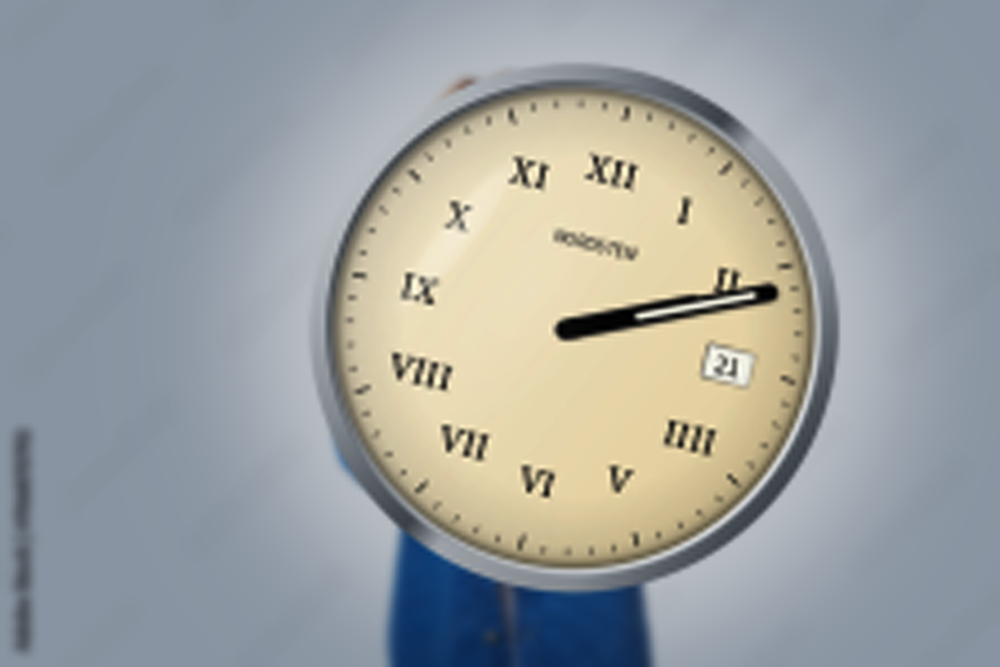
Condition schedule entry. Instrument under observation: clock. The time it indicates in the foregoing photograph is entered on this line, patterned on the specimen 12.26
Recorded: 2.11
